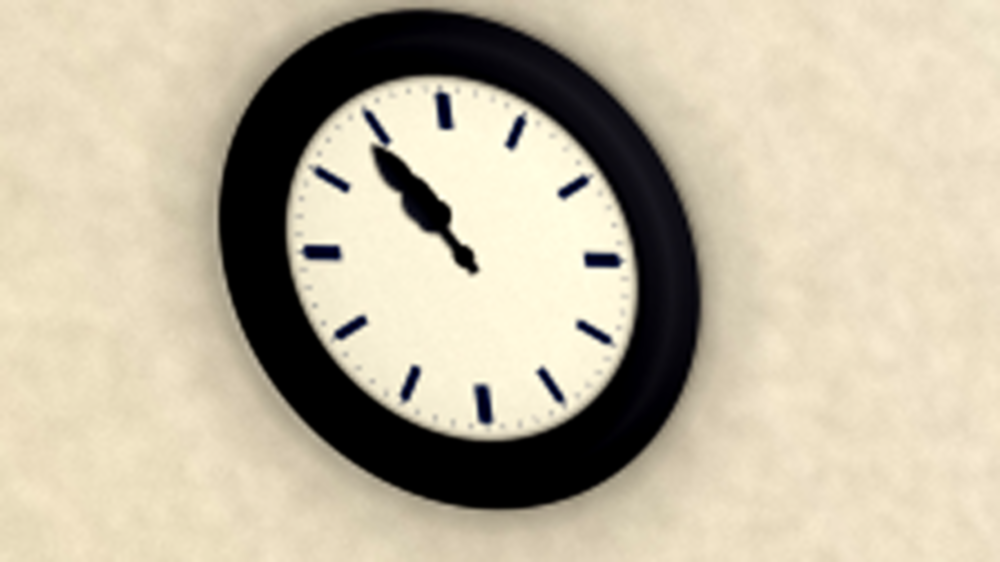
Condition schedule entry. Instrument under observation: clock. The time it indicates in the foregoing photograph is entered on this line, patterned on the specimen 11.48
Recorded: 10.54
